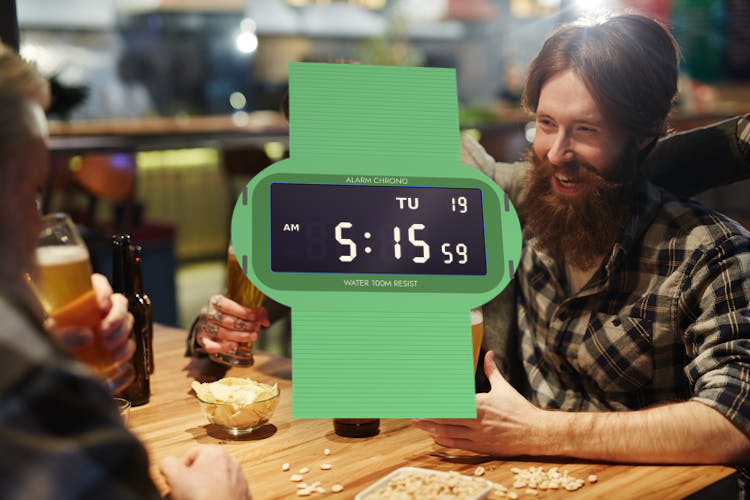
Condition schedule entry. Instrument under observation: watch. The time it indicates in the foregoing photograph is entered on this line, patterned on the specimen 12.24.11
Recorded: 5.15.59
